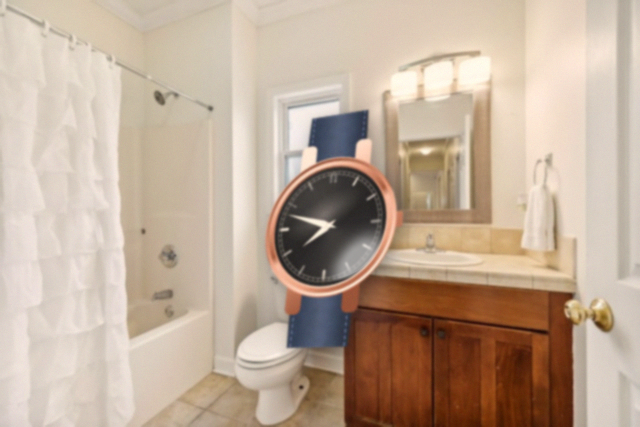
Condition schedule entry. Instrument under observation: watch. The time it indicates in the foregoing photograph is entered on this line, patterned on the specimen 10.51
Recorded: 7.48
